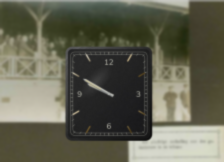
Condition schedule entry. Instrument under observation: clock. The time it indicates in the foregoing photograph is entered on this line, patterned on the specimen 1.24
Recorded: 9.50
